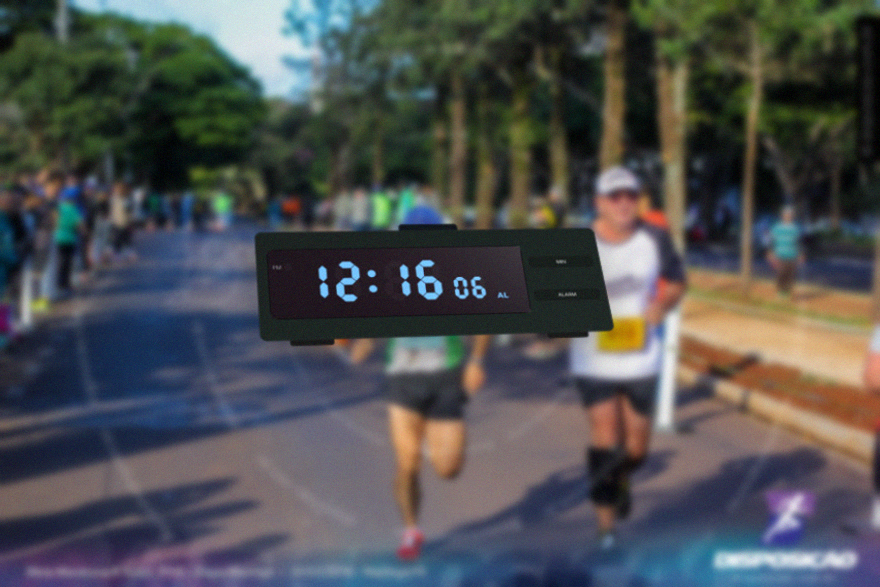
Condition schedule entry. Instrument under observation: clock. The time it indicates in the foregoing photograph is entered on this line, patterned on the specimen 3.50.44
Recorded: 12.16.06
